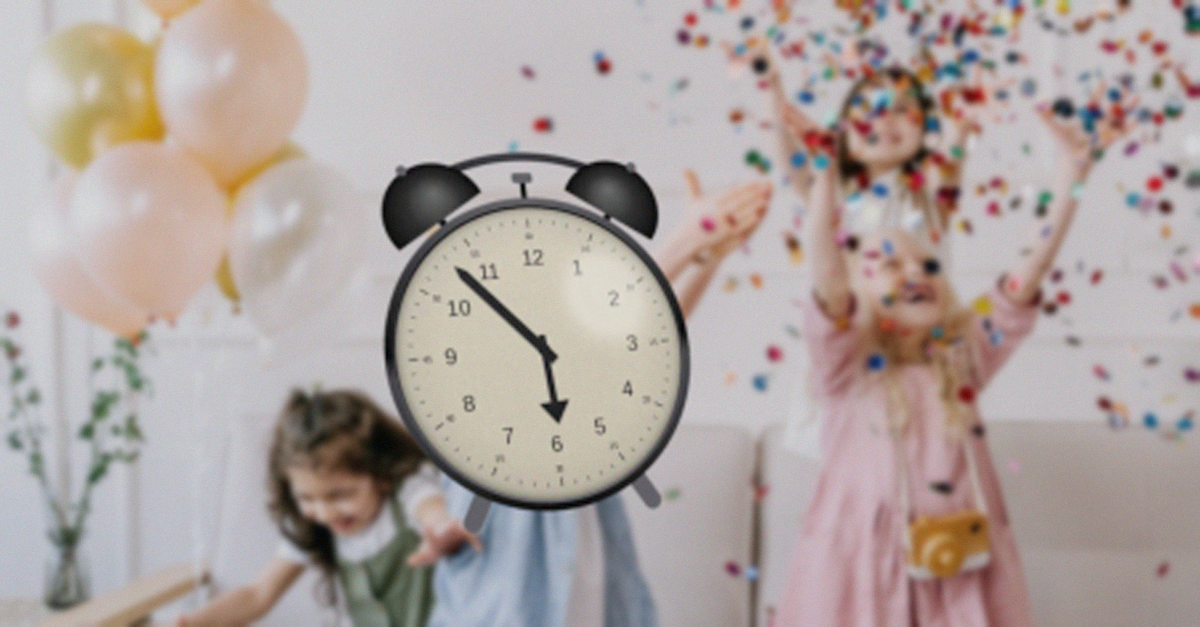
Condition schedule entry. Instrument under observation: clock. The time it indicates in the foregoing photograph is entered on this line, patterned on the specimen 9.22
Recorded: 5.53
